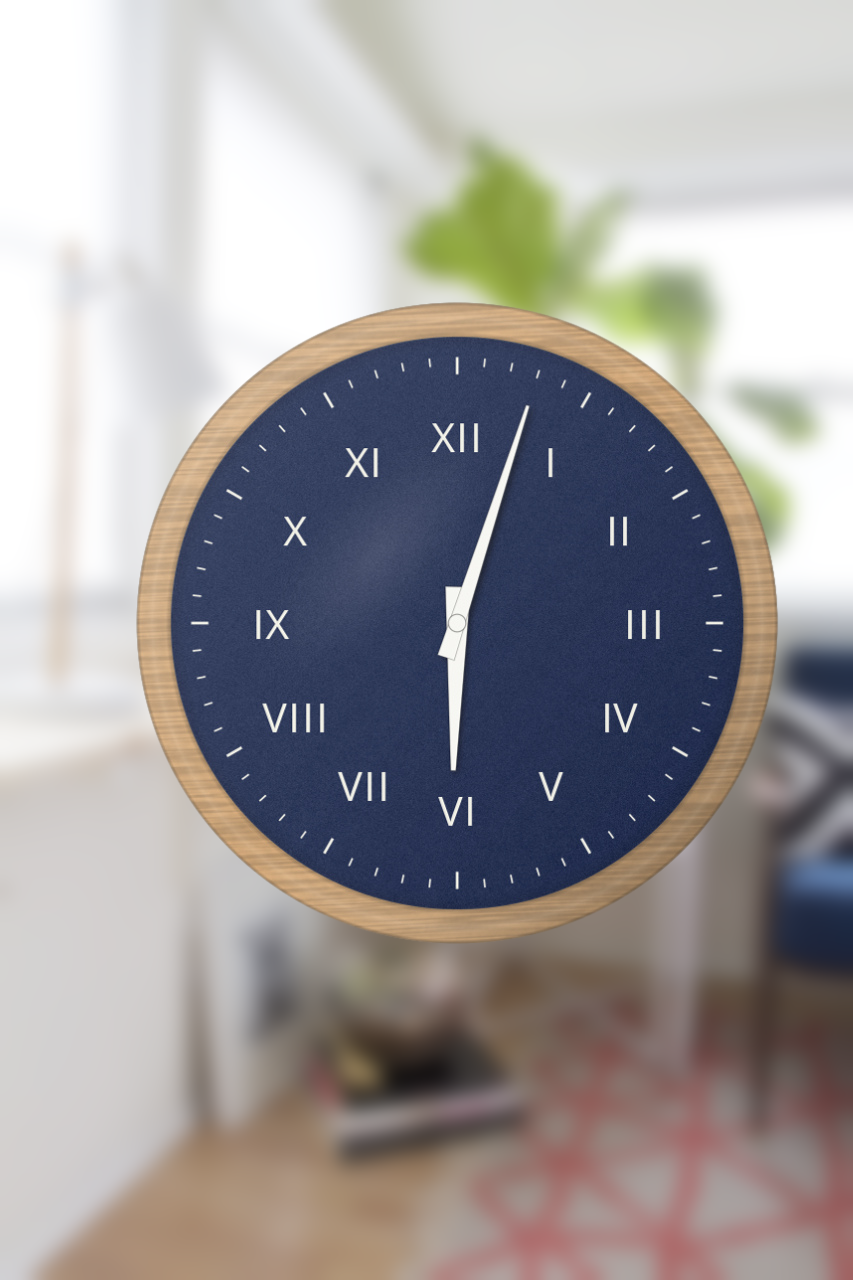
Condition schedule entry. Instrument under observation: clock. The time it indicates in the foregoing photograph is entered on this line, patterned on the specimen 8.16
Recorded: 6.03
